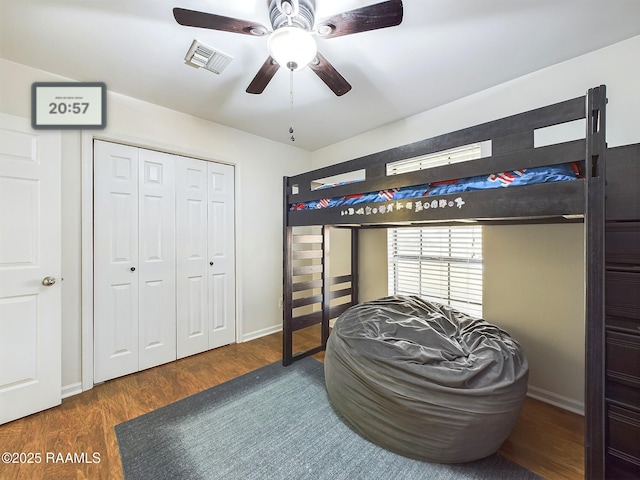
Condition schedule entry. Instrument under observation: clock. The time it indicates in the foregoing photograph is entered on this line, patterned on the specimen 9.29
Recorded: 20.57
